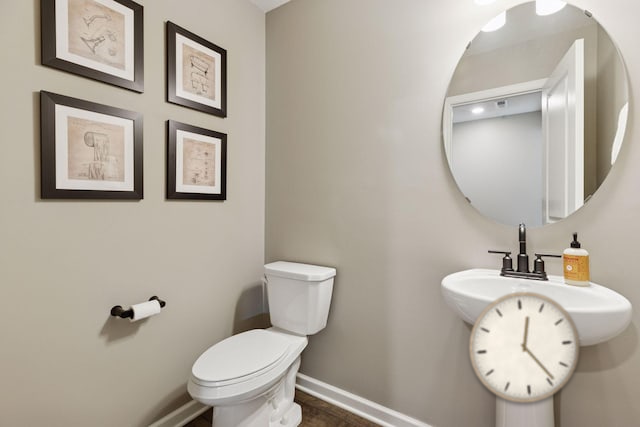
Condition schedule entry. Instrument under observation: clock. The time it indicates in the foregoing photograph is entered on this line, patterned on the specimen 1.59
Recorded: 12.24
